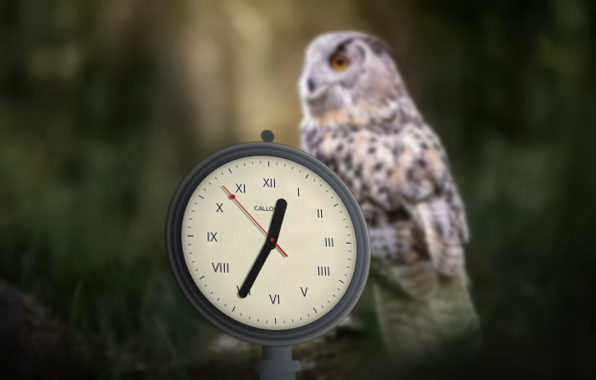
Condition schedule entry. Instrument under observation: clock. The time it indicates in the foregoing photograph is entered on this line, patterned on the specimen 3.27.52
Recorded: 12.34.53
